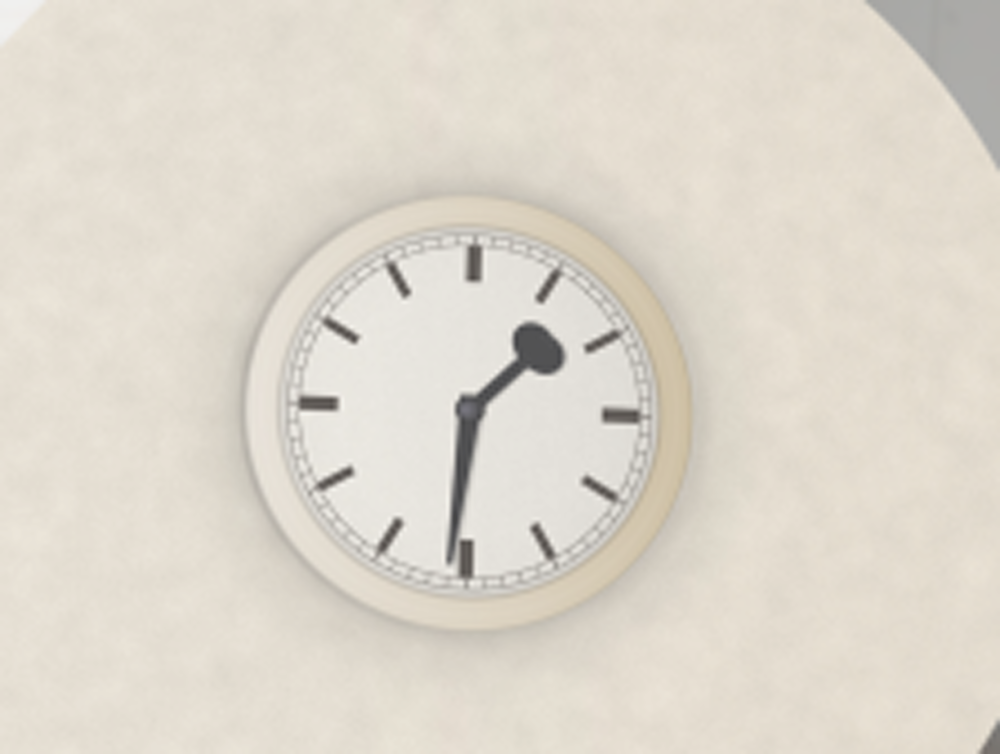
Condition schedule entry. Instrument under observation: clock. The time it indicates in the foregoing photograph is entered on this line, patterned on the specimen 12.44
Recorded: 1.31
